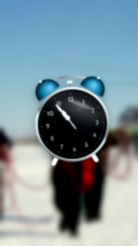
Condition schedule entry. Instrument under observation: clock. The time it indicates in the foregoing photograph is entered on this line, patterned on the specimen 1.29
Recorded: 10.54
